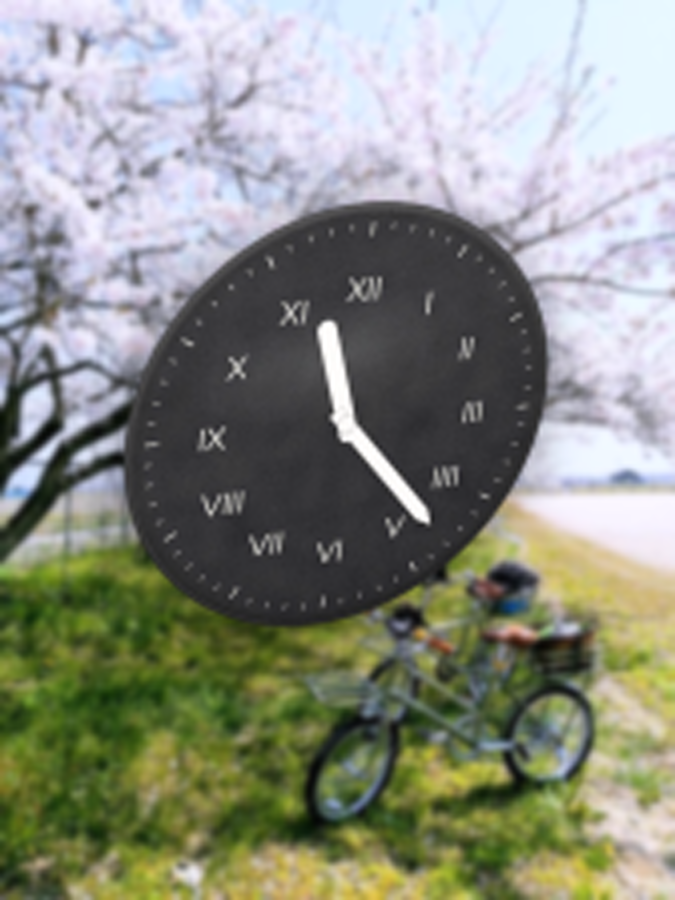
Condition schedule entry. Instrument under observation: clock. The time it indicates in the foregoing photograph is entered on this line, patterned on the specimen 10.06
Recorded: 11.23
